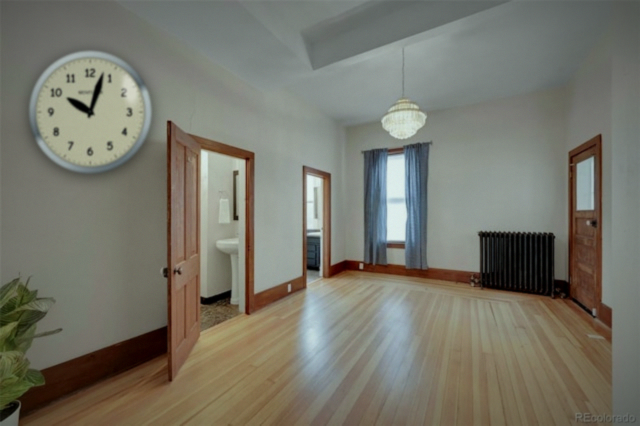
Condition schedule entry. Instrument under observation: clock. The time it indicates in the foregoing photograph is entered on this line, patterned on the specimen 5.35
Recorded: 10.03
